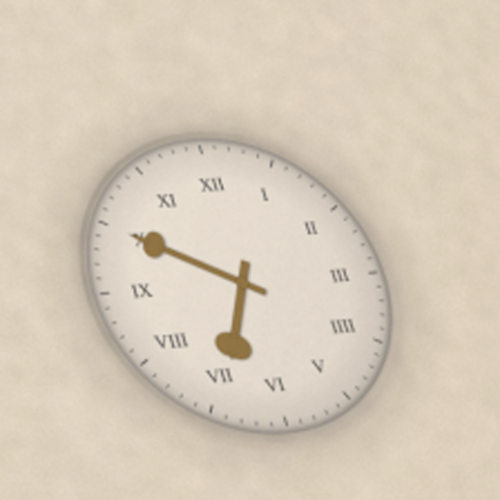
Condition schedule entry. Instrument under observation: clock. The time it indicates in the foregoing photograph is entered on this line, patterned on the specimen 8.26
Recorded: 6.50
